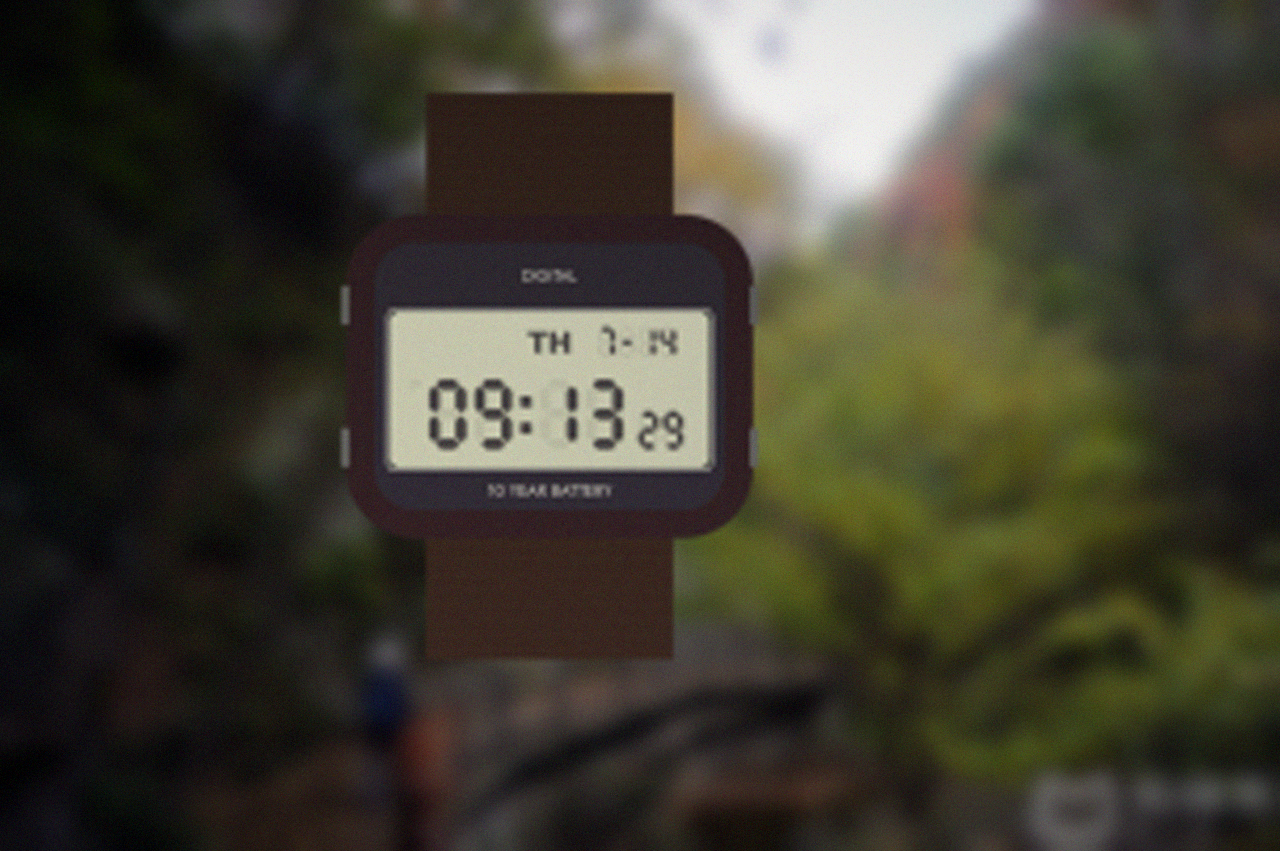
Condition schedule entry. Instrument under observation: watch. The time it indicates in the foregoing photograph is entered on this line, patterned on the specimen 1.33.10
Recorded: 9.13.29
